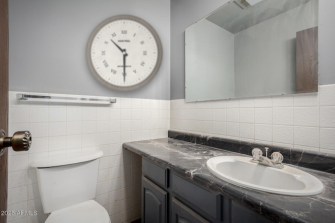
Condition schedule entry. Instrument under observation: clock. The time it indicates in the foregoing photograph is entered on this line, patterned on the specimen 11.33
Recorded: 10.30
